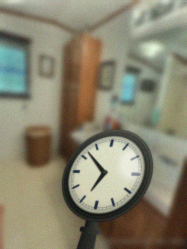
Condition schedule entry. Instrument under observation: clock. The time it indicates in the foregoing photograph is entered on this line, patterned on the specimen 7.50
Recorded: 6.52
